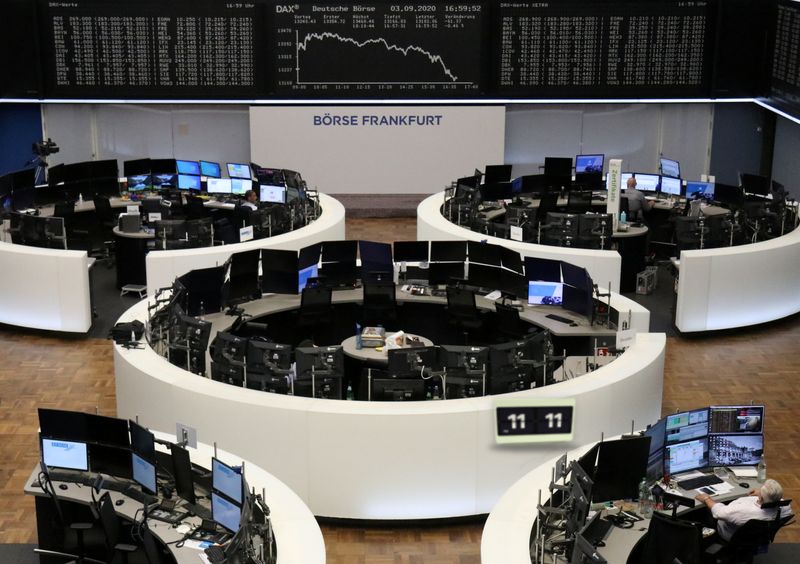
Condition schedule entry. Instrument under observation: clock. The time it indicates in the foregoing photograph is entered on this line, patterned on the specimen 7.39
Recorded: 11.11
